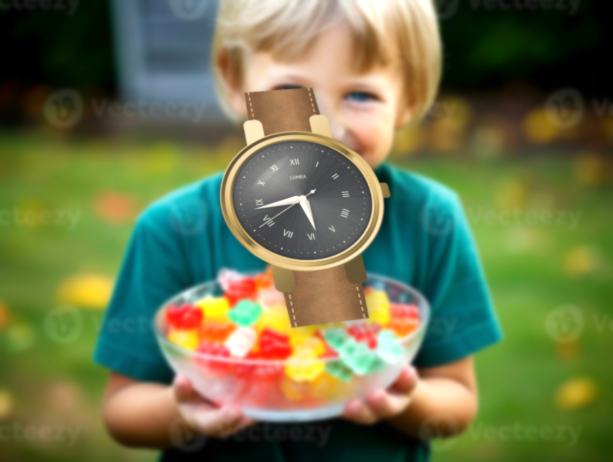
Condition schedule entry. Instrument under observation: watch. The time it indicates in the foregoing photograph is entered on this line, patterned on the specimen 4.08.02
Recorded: 5.43.40
